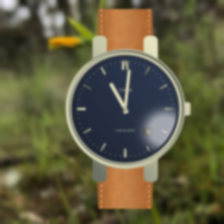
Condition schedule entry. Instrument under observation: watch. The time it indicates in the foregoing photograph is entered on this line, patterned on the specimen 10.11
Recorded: 11.01
